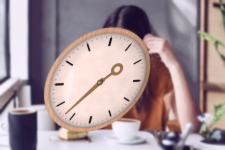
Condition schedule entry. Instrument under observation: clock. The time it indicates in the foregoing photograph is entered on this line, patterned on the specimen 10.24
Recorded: 1.37
